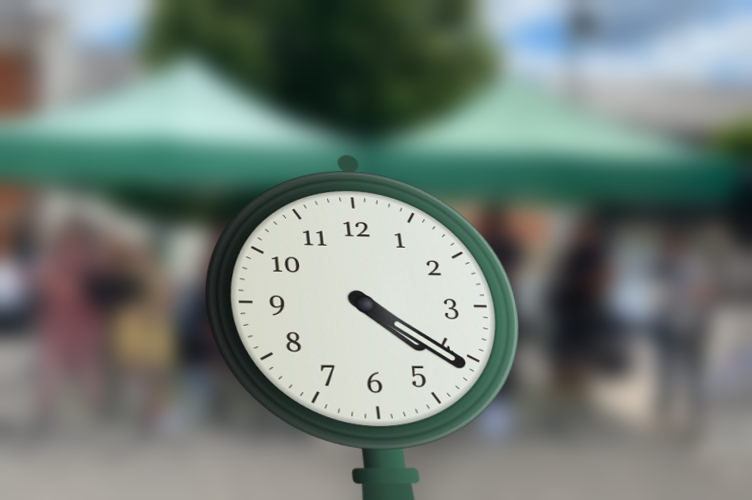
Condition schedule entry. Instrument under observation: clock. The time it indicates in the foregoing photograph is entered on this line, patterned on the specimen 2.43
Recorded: 4.21
